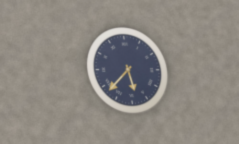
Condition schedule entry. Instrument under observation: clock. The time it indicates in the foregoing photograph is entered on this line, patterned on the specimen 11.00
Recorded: 5.38
